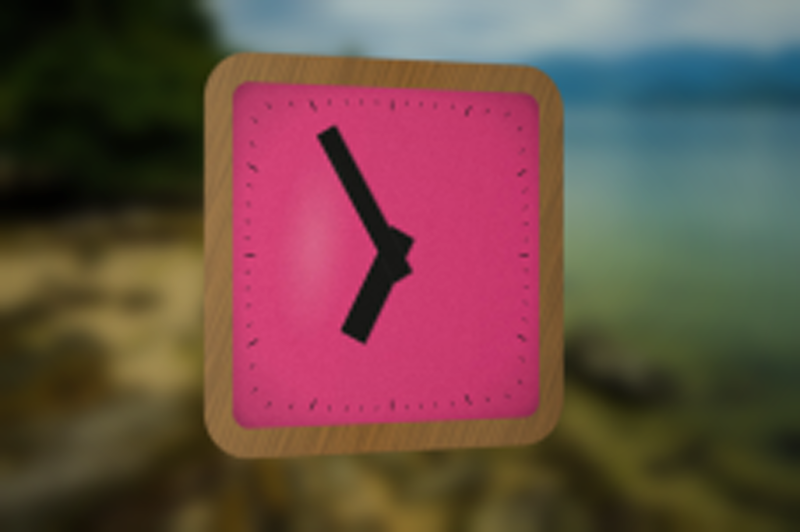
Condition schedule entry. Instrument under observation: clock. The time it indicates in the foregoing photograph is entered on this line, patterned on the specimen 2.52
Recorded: 6.55
